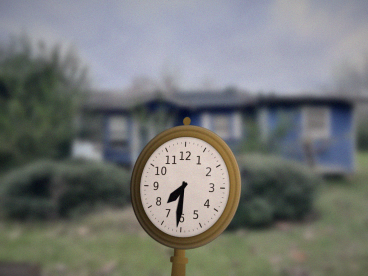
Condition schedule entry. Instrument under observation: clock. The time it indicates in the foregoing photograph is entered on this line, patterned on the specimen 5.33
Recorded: 7.31
